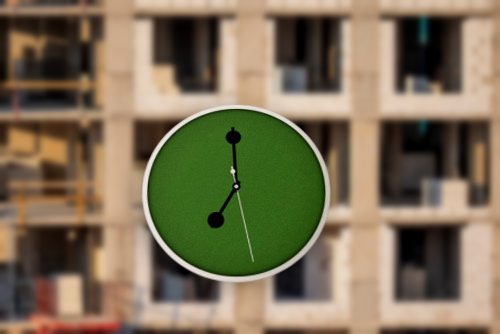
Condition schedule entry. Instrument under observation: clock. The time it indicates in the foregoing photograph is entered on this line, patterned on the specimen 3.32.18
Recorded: 6.59.28
